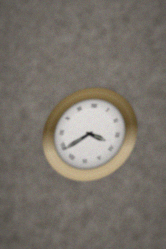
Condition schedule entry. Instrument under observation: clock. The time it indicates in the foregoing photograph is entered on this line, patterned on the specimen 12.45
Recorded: 3.39
